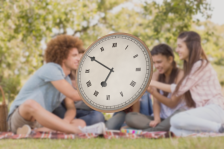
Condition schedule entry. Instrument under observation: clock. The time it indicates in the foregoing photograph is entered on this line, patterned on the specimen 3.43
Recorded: 6.50
